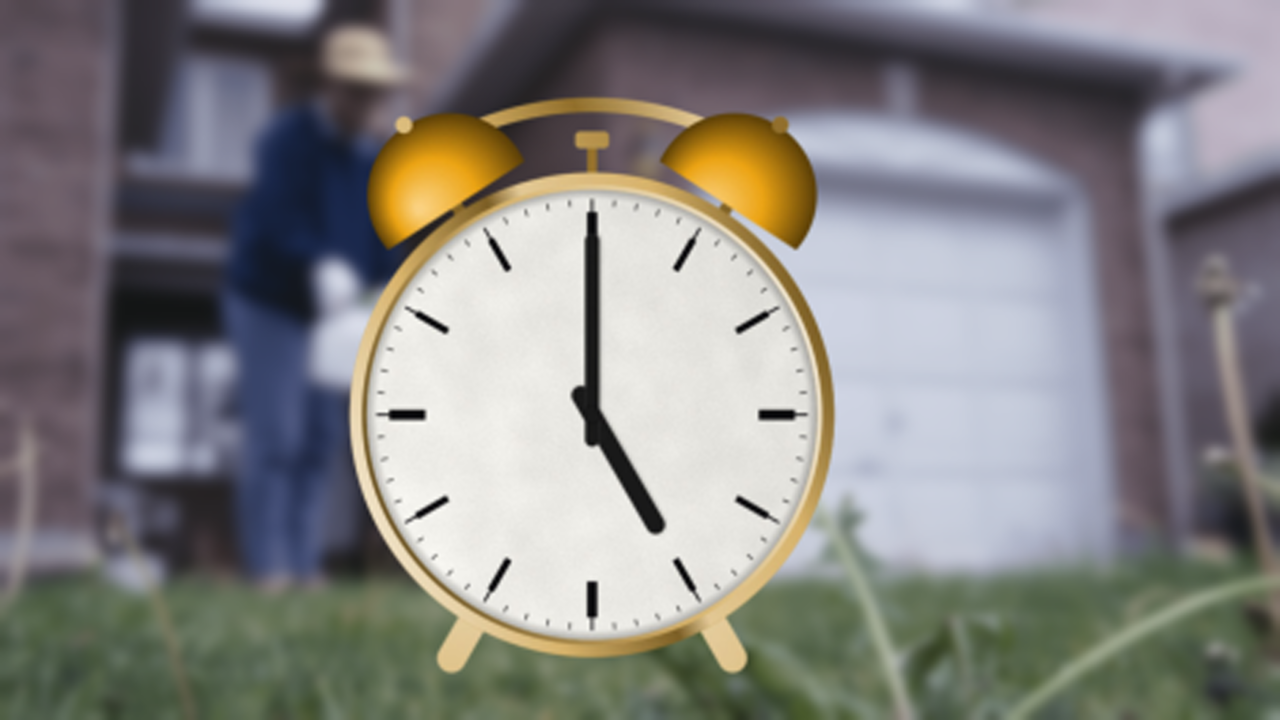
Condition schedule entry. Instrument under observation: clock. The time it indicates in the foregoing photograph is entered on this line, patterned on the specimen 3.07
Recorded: 5.00
